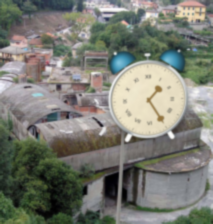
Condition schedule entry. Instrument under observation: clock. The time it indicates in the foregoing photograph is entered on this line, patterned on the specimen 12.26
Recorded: 1.25
